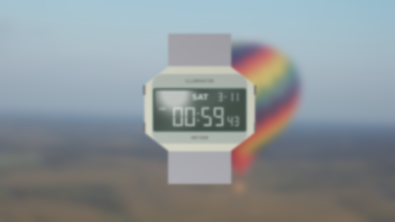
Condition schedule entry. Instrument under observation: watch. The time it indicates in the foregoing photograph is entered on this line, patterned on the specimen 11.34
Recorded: 0.59
